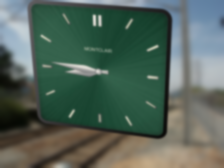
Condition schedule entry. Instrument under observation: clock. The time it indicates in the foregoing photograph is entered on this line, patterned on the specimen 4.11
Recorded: 8.46
